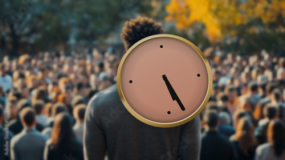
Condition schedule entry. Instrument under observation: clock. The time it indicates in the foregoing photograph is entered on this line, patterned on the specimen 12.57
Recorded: 5.26
